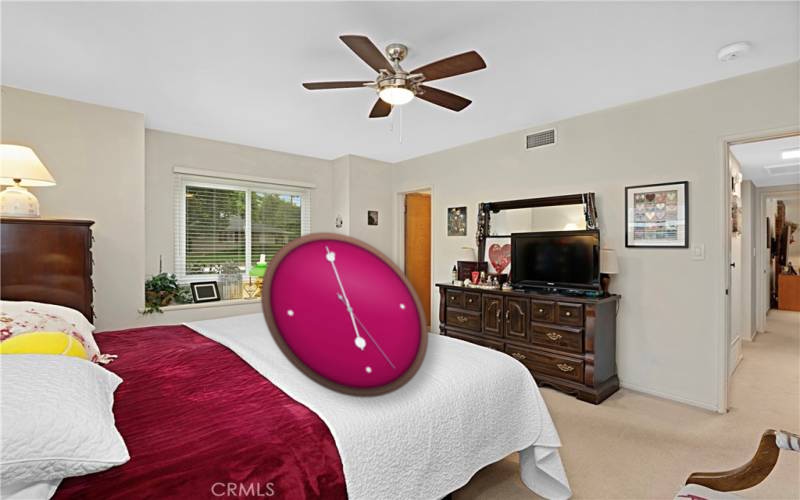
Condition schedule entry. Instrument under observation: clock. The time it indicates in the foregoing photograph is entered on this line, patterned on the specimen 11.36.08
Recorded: 5.59.26
